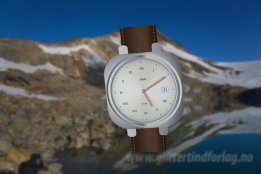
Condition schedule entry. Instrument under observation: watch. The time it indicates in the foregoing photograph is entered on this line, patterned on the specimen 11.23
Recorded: 5.10
